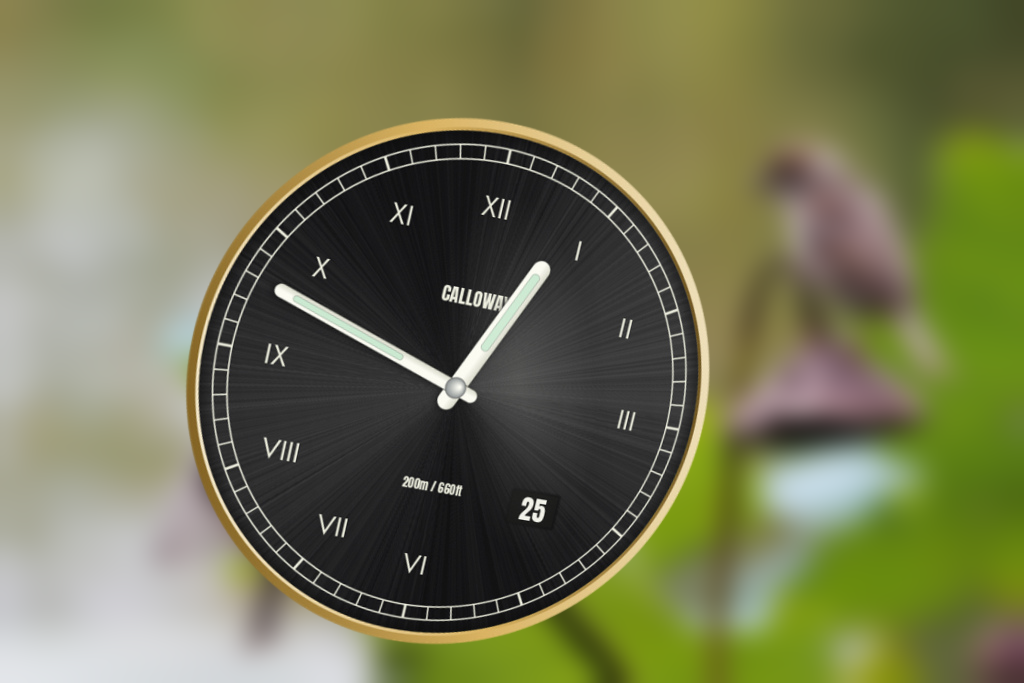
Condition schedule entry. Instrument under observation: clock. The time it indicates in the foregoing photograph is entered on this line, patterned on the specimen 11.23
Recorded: 12.48
